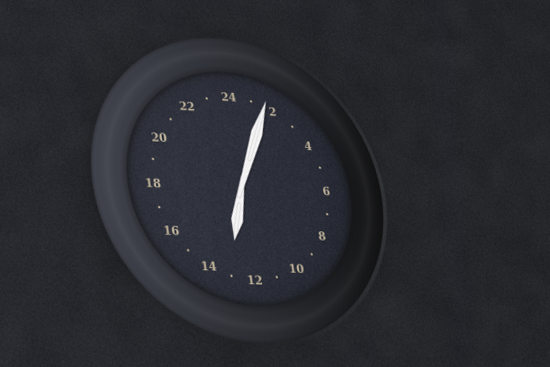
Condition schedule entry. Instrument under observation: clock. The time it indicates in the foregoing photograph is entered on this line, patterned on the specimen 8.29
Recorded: 13.04
